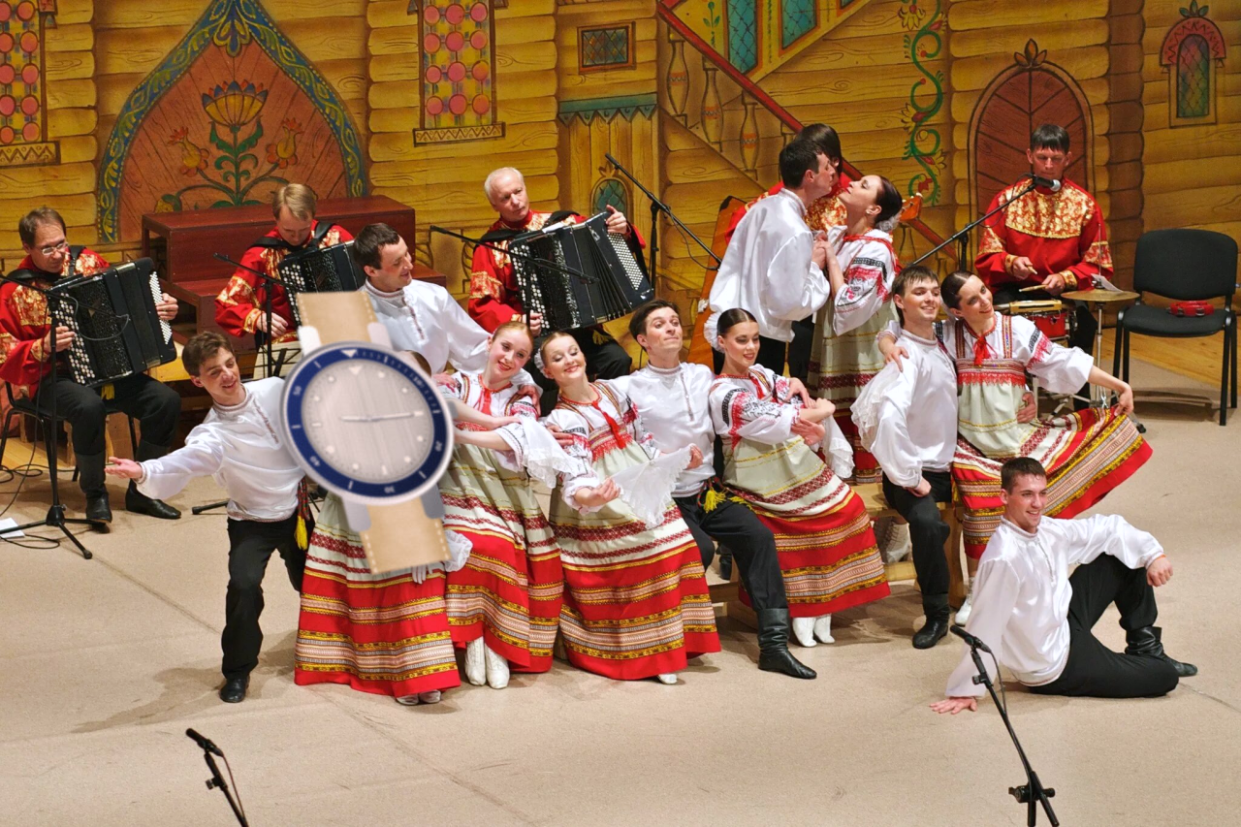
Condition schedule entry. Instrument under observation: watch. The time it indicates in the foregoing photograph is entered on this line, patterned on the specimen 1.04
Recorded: 9.15
